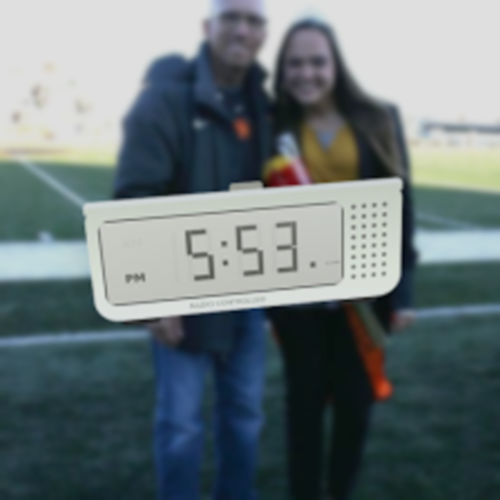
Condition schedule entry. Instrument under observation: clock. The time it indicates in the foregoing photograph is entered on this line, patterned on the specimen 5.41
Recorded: 5.53
